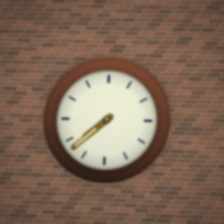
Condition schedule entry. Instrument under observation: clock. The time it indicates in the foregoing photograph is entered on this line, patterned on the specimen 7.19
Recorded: 7.38
